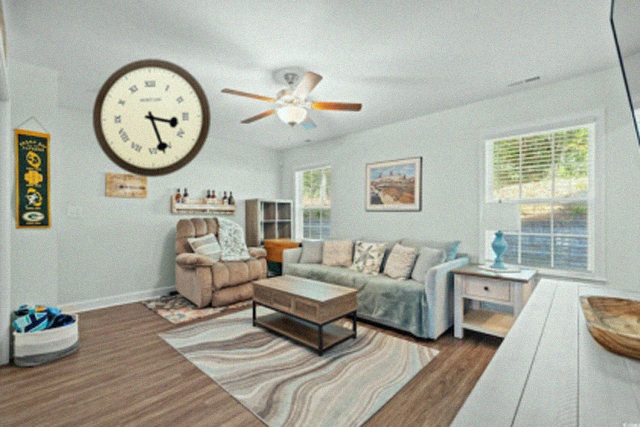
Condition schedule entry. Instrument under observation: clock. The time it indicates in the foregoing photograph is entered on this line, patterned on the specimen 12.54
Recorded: 3.27
